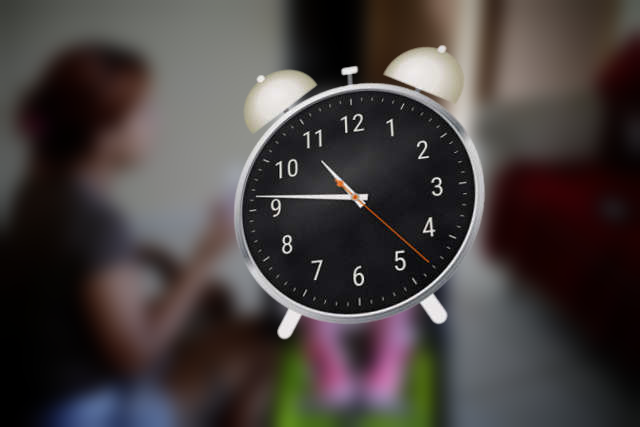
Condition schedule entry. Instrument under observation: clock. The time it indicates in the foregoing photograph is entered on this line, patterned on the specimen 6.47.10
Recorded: 10.46.23
